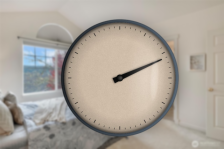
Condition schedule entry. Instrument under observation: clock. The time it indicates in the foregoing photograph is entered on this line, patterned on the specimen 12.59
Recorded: 2.11
